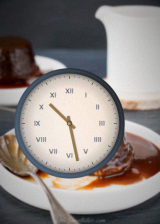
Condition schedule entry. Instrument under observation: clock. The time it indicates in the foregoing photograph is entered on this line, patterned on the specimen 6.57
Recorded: 10.28
